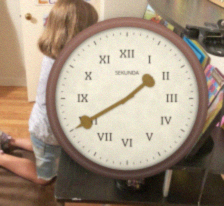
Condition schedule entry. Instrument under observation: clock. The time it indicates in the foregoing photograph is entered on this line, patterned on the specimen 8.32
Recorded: 1.40
